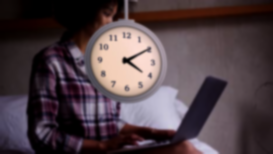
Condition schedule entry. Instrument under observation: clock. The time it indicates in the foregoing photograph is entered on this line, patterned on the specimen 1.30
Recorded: 4.10
